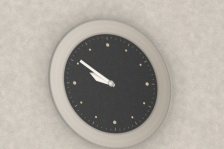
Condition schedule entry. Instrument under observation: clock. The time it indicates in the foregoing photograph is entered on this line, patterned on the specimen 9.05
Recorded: 9.51
